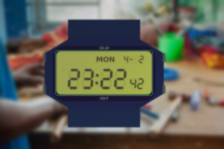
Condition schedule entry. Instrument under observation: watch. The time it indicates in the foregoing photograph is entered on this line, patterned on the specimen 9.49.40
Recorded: 23.22.42
